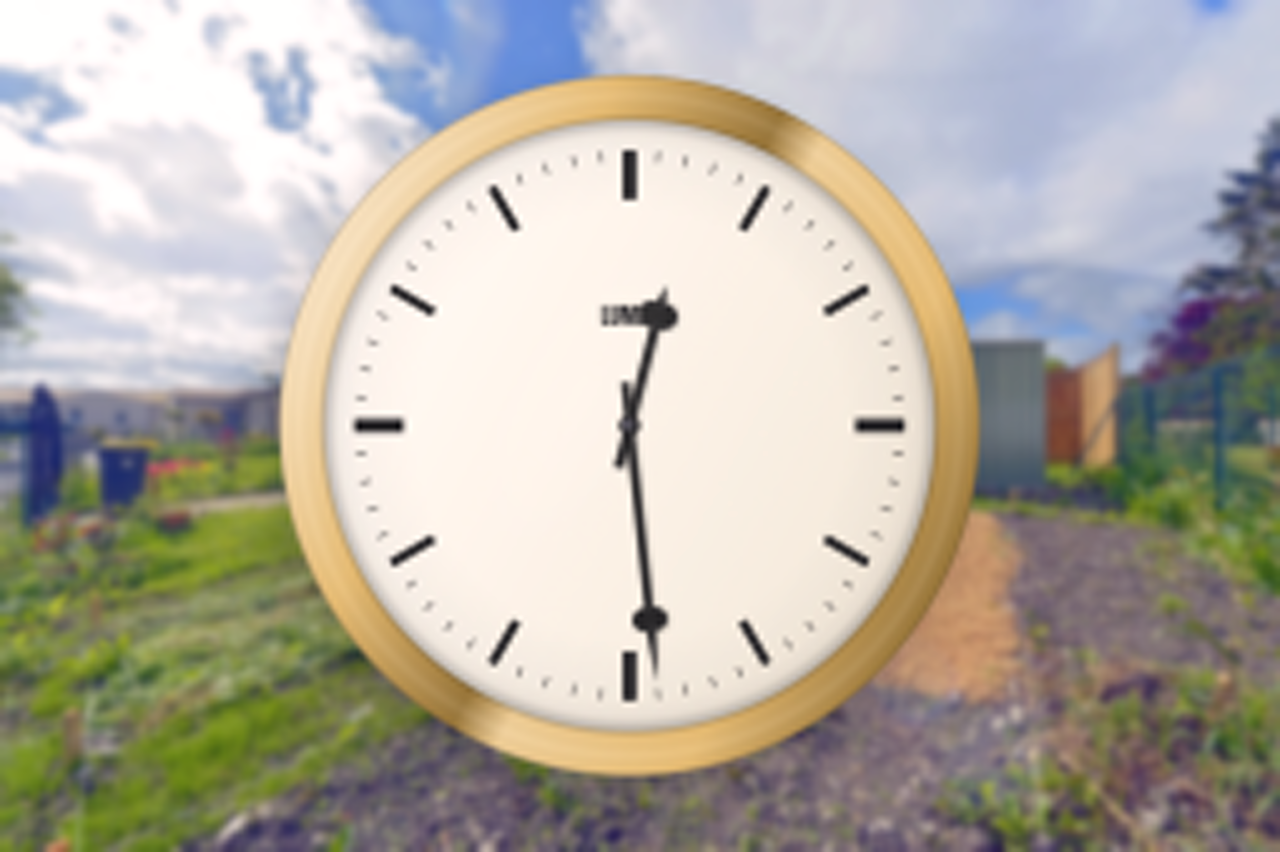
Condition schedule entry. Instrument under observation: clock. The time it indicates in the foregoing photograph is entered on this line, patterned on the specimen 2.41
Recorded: 12.29
